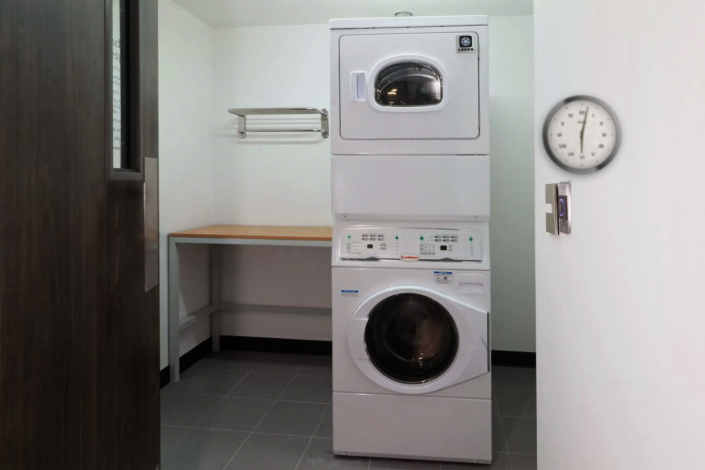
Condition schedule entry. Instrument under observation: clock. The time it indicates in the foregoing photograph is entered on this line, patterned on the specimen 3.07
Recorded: 6.02
